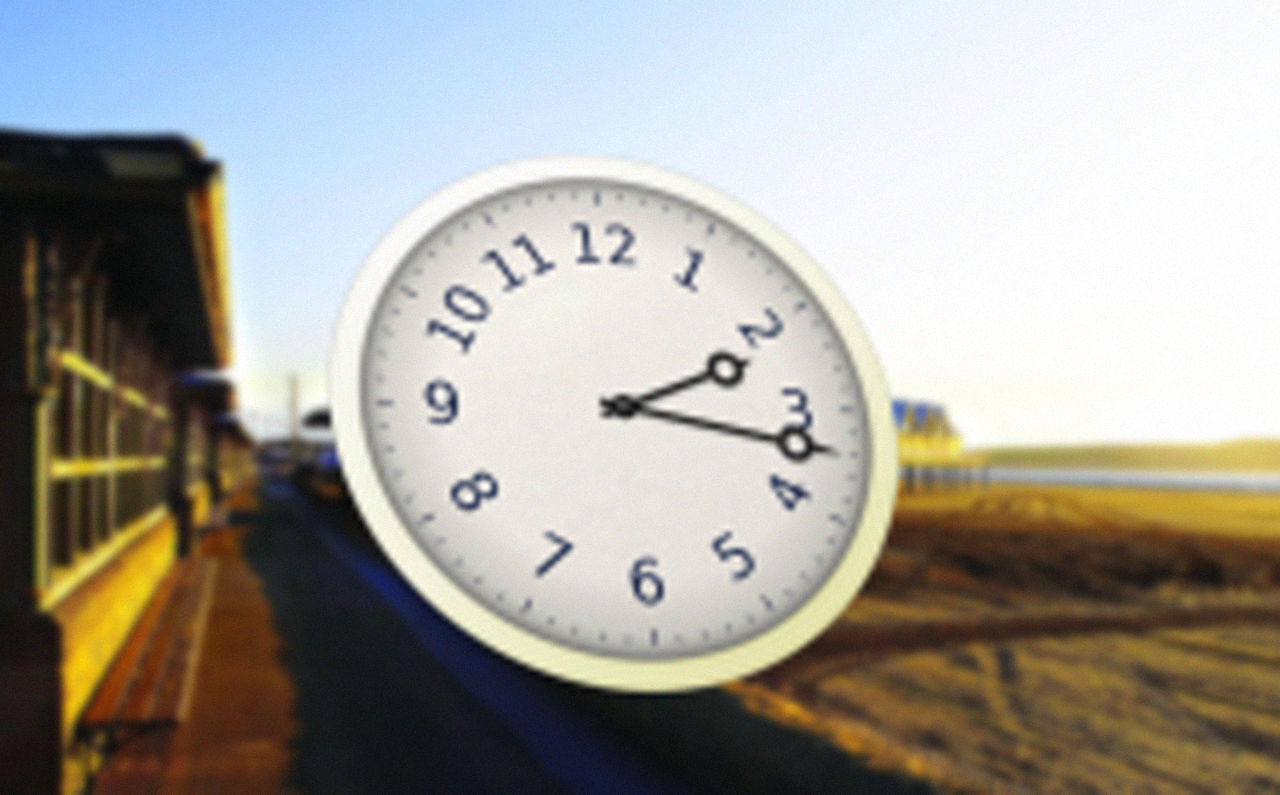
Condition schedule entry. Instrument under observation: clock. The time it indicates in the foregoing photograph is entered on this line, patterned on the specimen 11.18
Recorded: 2.17
